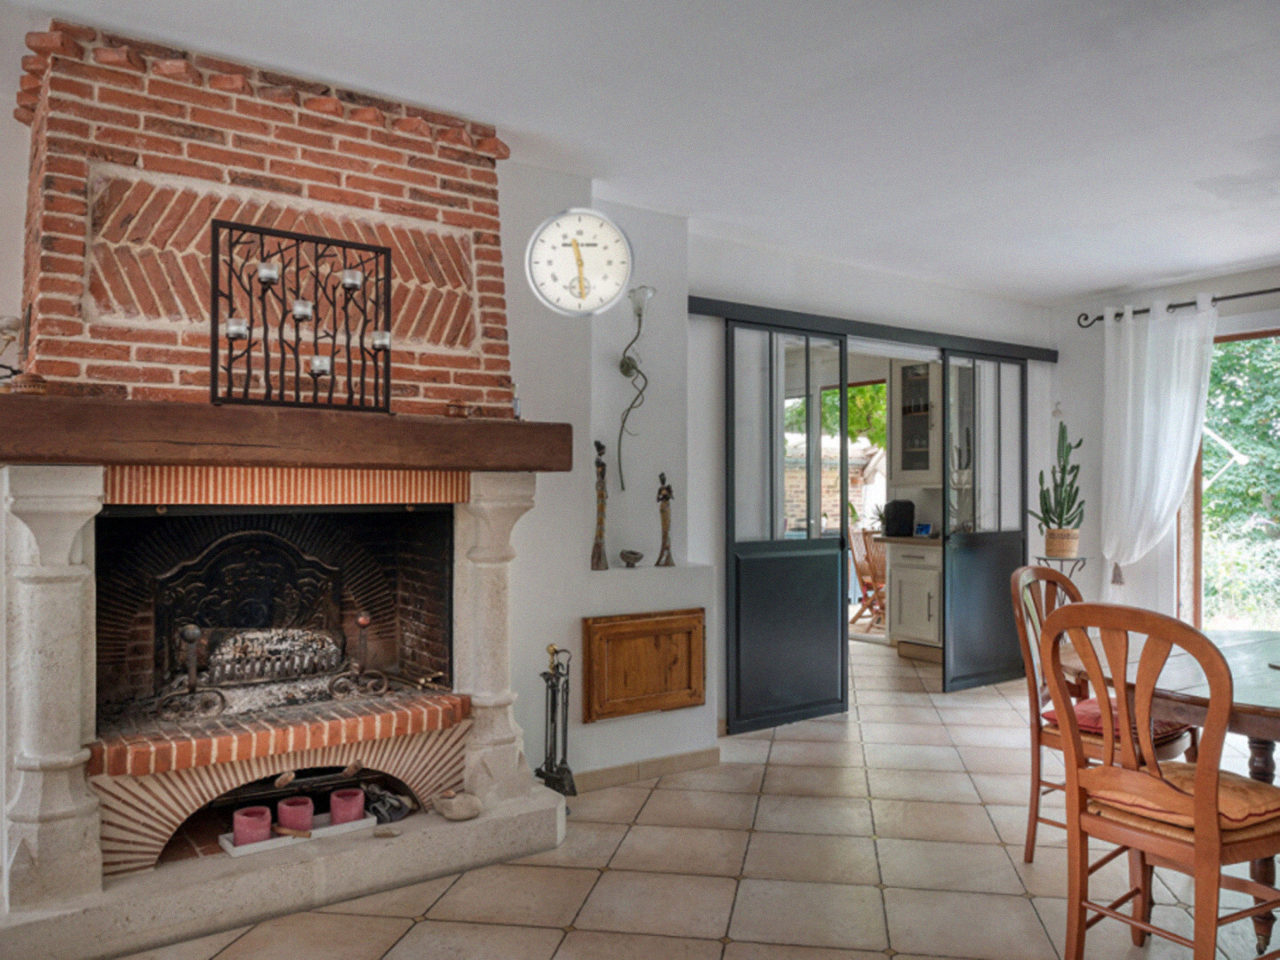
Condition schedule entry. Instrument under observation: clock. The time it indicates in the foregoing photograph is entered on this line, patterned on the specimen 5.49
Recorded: 11.29
